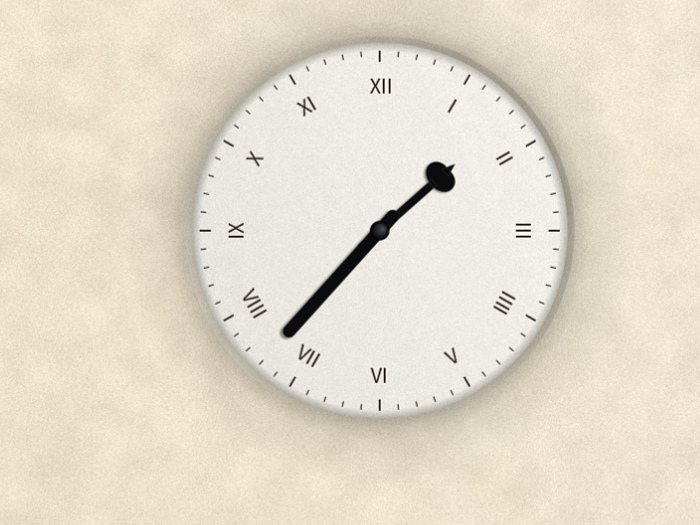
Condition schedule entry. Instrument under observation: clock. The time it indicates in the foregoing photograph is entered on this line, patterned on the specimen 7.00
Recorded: 1.37
